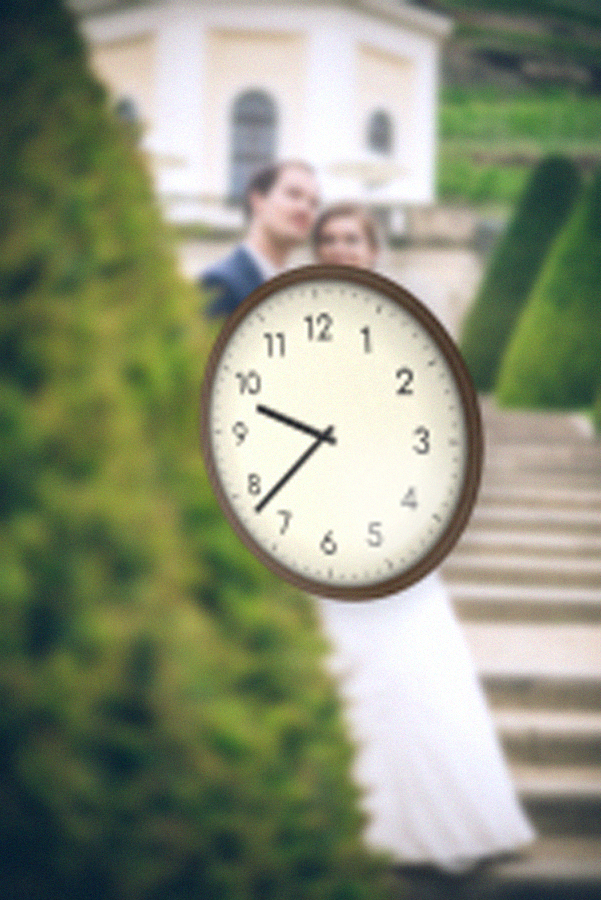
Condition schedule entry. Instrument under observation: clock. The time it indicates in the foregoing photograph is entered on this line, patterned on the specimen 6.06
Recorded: 9.38
